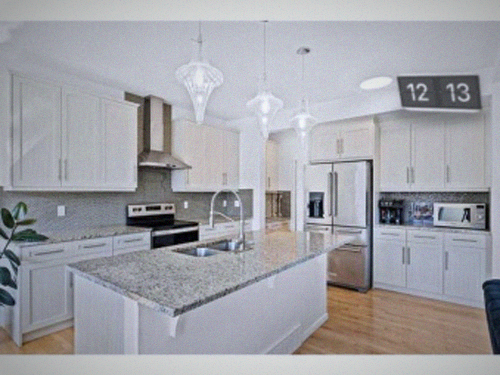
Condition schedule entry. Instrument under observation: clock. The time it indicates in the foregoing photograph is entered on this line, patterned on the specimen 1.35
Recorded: 12.13
